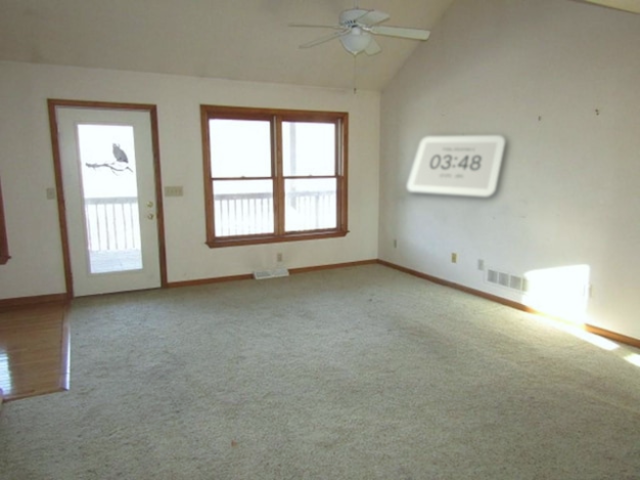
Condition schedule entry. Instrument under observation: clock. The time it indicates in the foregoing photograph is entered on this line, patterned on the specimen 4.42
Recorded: 3.48
